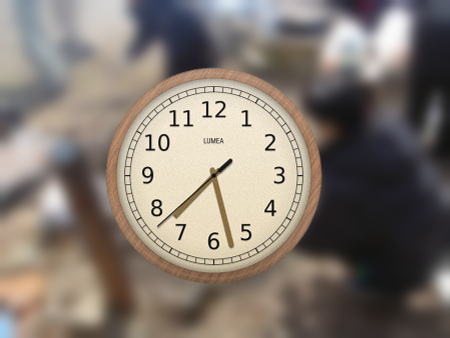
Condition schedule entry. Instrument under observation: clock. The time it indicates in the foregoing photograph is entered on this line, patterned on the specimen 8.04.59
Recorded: 7.27.38
